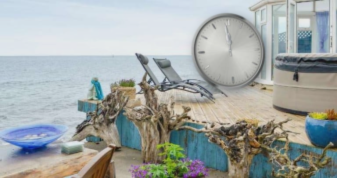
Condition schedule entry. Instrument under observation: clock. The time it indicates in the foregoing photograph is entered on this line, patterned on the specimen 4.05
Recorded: 11.59
